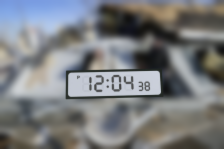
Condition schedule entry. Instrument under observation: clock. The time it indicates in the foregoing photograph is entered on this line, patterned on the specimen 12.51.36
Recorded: 12.04.38
